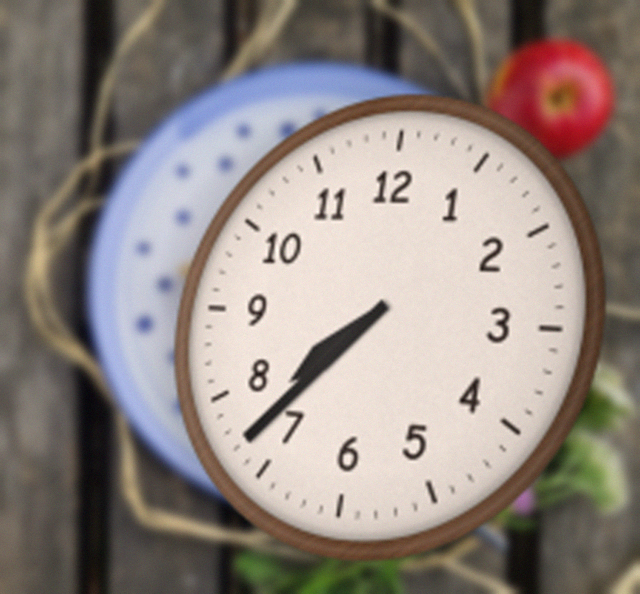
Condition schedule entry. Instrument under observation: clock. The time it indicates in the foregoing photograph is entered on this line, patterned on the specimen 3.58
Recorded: 7.37
